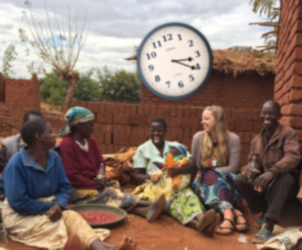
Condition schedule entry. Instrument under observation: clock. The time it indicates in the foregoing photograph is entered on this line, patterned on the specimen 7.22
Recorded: 3.21
